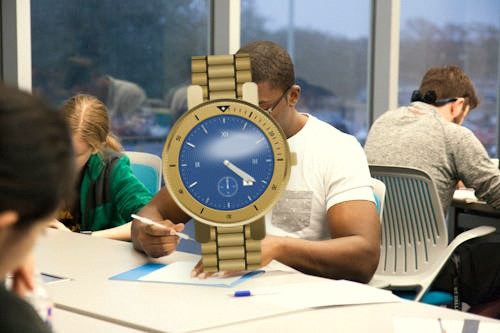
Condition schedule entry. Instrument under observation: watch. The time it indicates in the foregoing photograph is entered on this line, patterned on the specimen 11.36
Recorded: 4.21
